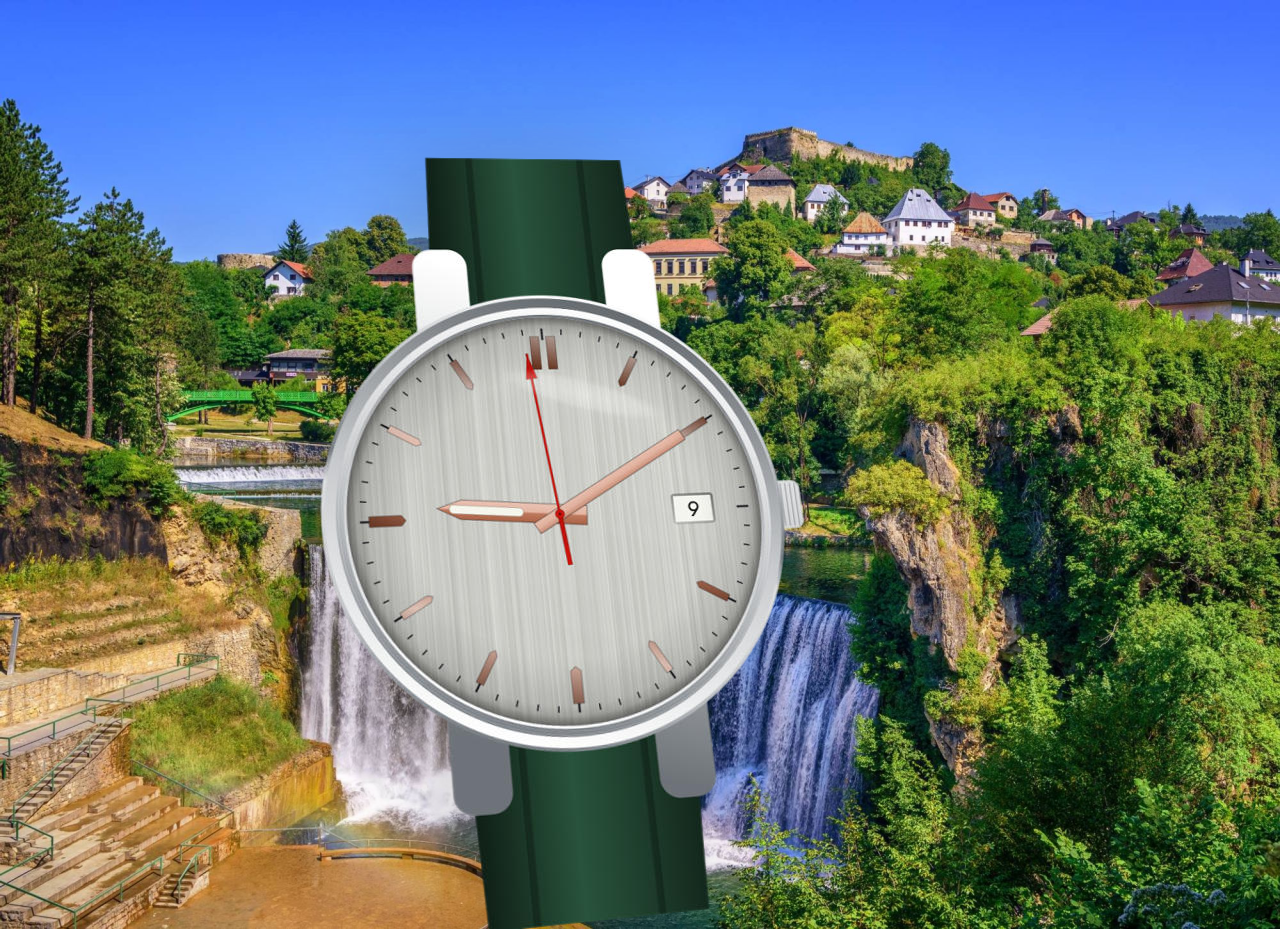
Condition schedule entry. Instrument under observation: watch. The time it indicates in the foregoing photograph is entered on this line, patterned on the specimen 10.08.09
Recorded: 9.09.59
